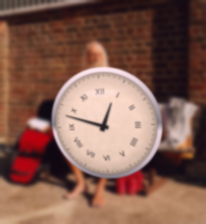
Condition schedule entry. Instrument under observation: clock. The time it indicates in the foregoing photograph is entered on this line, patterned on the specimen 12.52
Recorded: 12.48
